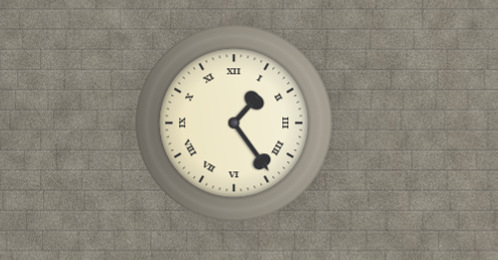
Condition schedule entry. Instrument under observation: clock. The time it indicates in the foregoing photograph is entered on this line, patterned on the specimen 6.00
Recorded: 1.24
